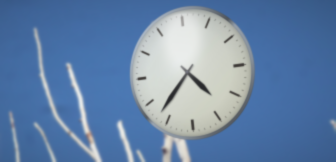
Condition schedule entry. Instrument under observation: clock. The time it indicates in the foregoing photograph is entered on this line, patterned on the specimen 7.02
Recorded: 4.37
